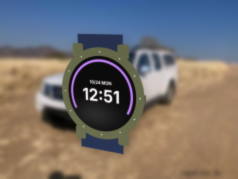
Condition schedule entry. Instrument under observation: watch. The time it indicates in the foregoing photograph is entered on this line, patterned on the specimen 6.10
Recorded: 12.51
